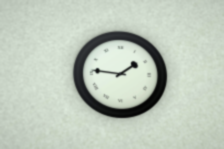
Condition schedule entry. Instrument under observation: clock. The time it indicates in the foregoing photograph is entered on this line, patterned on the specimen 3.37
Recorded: 1.46
